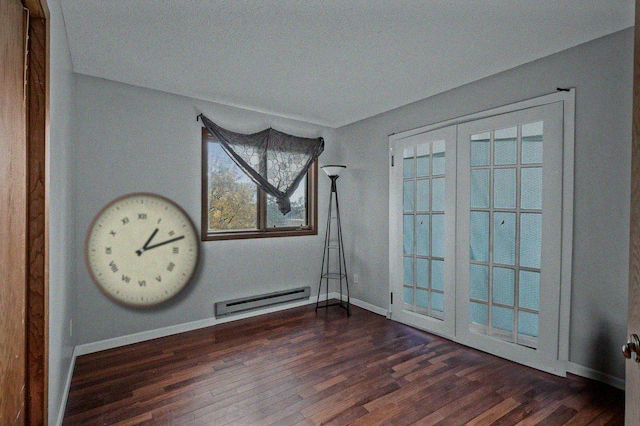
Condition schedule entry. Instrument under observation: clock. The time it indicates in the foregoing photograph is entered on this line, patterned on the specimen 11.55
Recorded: 1.12
